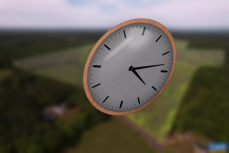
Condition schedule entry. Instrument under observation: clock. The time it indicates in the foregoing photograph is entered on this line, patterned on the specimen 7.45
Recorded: 4.13
